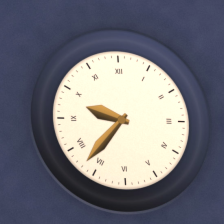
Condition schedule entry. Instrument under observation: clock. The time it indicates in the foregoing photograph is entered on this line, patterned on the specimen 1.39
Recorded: 9.37
